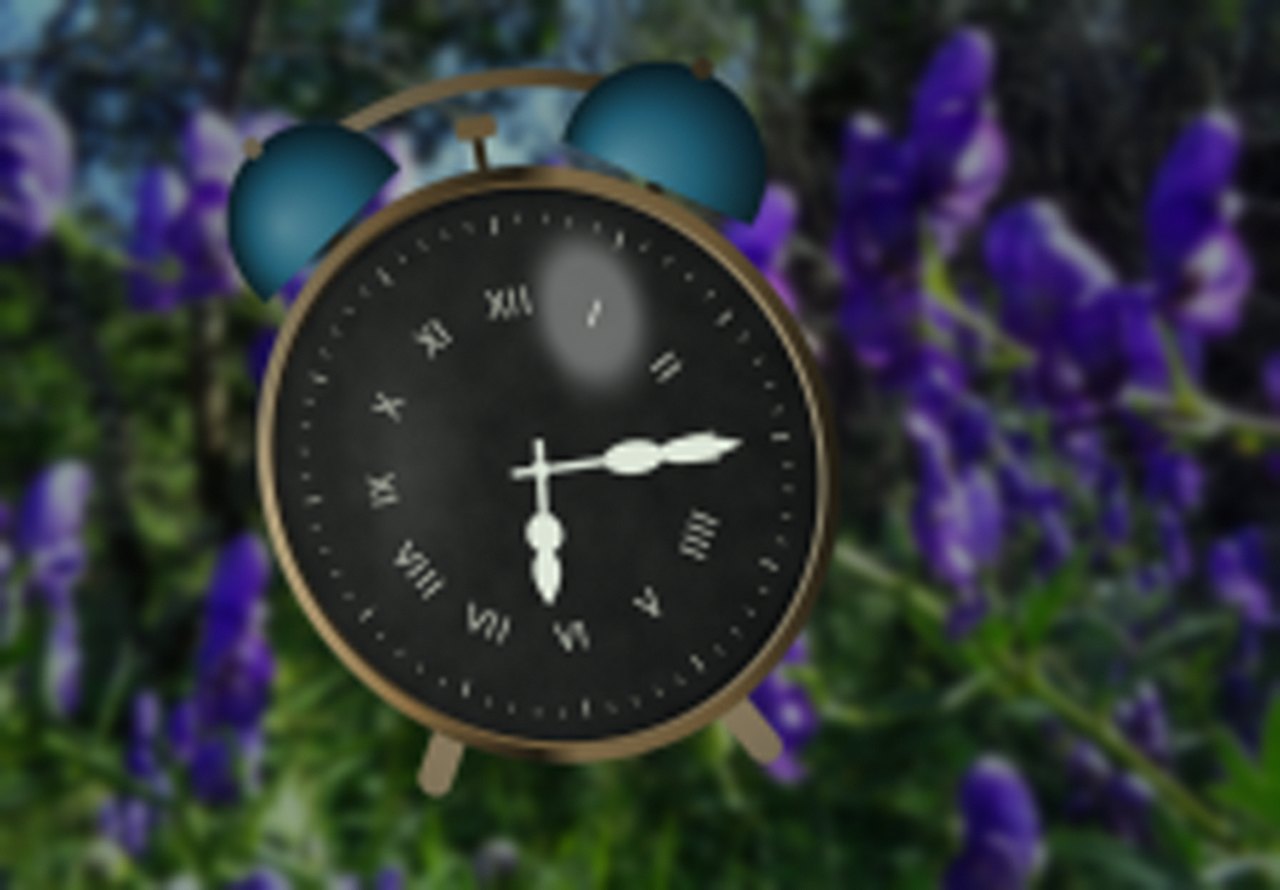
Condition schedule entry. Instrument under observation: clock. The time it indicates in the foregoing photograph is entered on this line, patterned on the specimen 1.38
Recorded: 6.15
